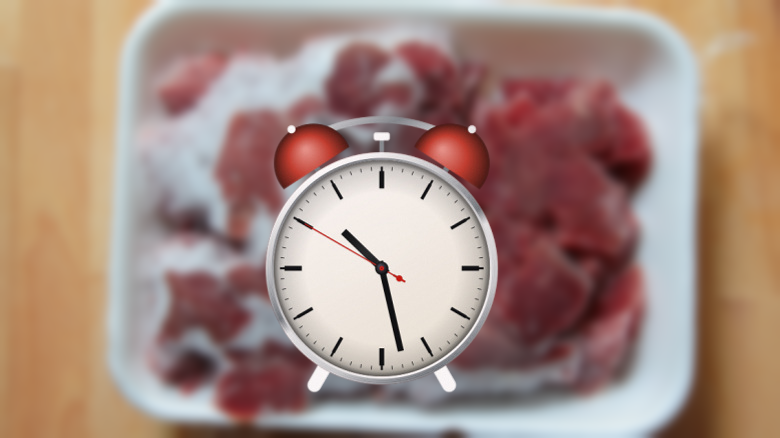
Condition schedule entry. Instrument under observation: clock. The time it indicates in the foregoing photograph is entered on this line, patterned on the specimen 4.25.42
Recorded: 10.27.50
